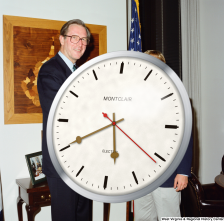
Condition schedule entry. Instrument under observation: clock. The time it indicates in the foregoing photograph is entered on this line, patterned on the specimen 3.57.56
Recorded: 5.40.21
